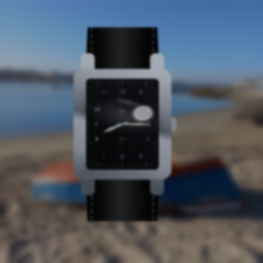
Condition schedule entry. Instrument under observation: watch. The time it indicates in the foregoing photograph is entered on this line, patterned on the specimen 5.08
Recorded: 8.15
